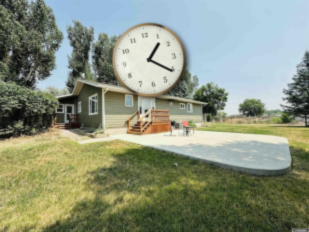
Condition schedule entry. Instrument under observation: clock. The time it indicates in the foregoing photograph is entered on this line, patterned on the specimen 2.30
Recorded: 1.21
